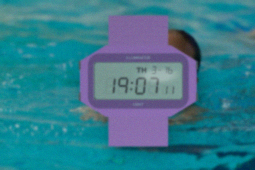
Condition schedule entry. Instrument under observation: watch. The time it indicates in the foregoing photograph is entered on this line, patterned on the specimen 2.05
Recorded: 19.07
